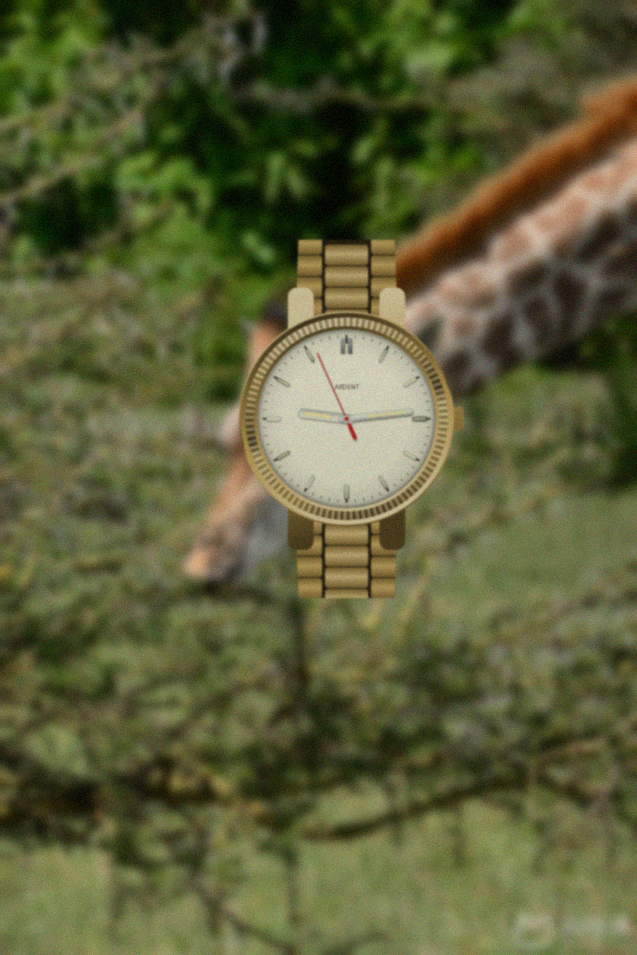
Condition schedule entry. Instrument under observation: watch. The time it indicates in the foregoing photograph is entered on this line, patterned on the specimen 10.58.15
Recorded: 9.13.56
